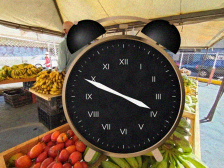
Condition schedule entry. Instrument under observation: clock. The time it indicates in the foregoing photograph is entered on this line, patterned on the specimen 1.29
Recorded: 3.49
